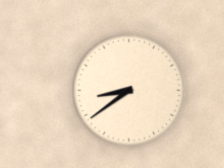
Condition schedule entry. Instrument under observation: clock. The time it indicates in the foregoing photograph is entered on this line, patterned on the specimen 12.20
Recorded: 8.39
